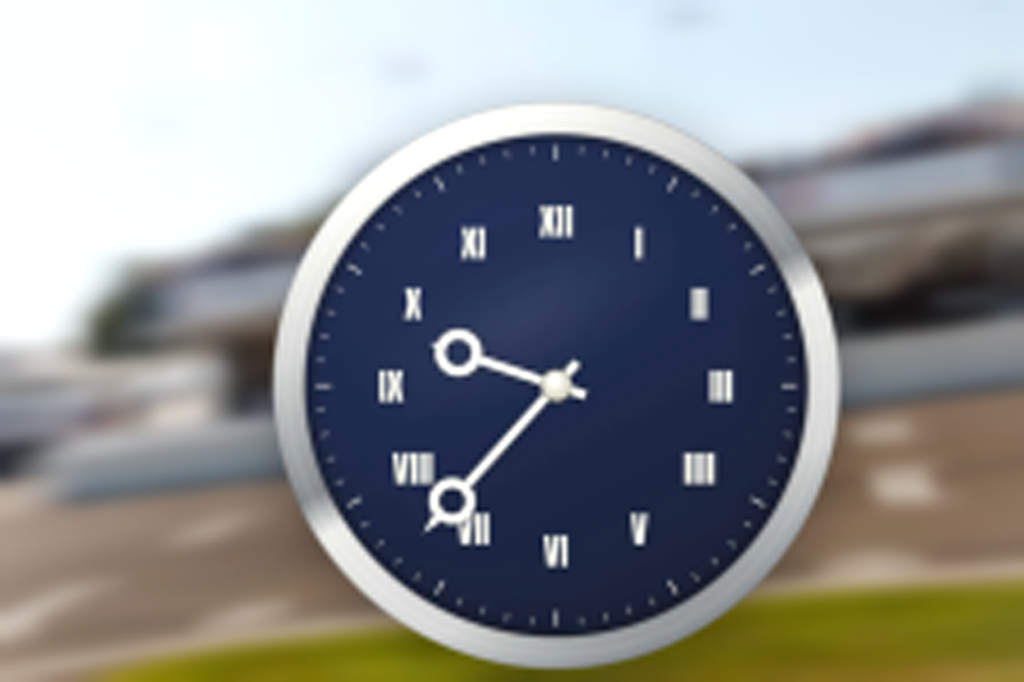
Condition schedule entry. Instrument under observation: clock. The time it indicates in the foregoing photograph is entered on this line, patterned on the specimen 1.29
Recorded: 9.37
